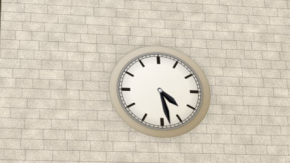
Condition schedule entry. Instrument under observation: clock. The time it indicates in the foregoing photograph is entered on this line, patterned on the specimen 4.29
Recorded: 4.28
